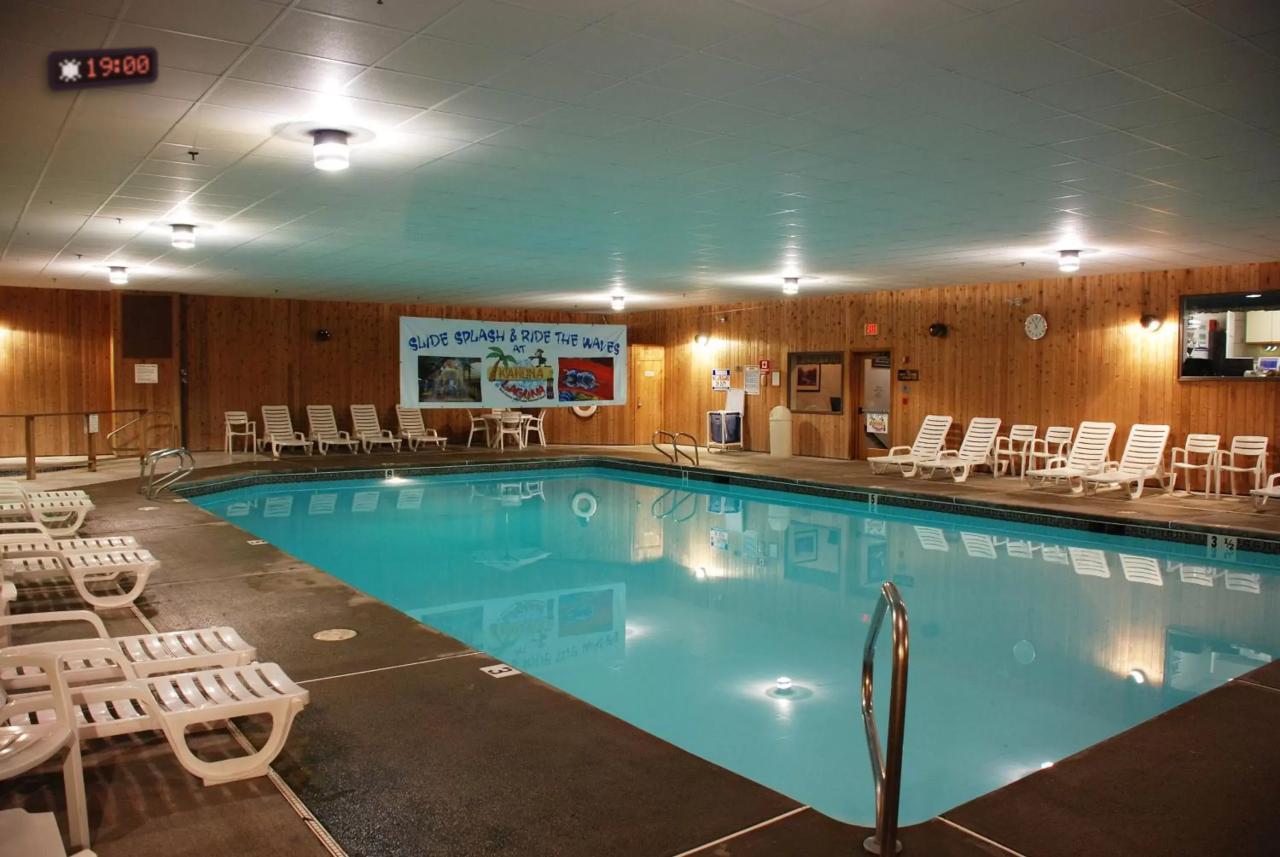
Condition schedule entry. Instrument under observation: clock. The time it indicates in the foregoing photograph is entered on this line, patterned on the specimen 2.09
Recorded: 19.00
